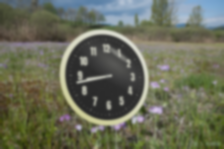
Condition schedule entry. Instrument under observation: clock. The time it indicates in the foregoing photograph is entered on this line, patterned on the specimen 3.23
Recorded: 8.43
